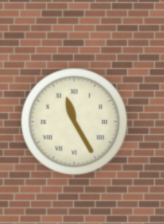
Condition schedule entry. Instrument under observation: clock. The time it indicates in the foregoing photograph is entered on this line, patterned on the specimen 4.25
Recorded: 11.25
